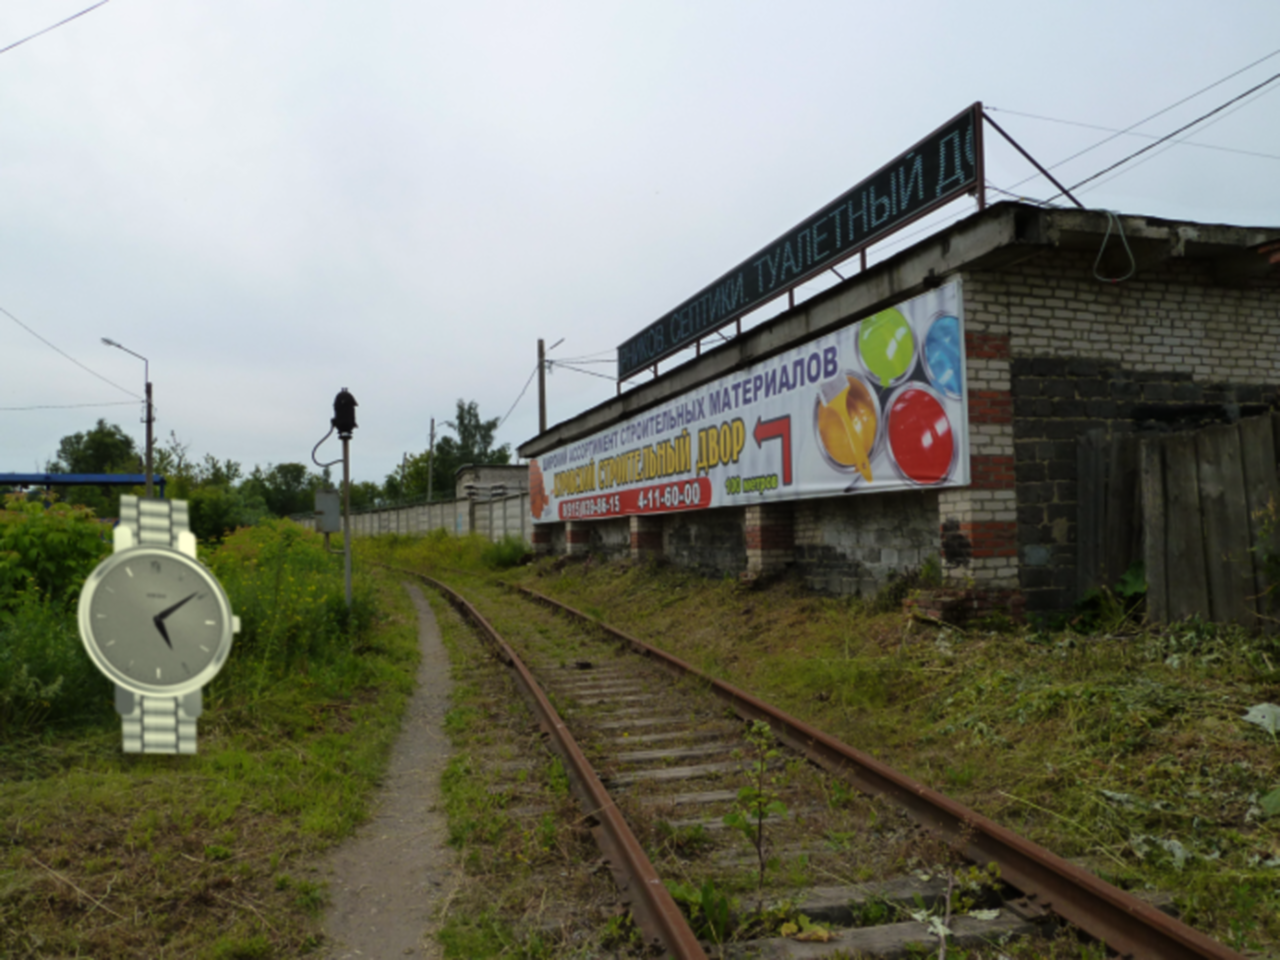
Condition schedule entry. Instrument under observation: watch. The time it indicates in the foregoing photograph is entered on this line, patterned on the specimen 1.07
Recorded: 5.09
